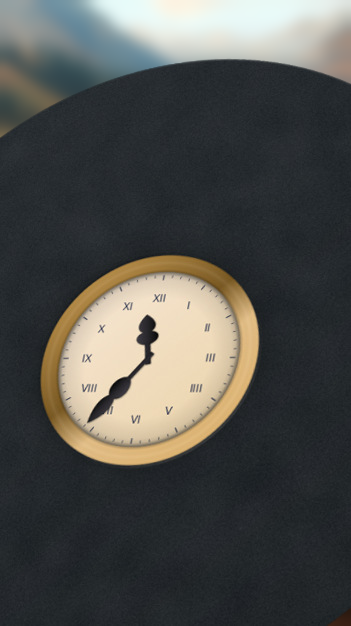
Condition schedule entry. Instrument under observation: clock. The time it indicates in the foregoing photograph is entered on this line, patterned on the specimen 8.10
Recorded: 11.36
